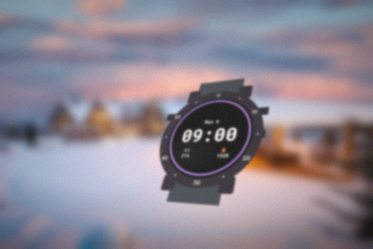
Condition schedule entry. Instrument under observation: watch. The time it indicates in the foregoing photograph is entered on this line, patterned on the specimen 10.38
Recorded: 9.00
